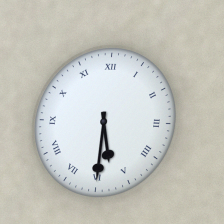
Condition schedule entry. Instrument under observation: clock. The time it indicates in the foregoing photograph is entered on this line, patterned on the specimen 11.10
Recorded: 5.30
